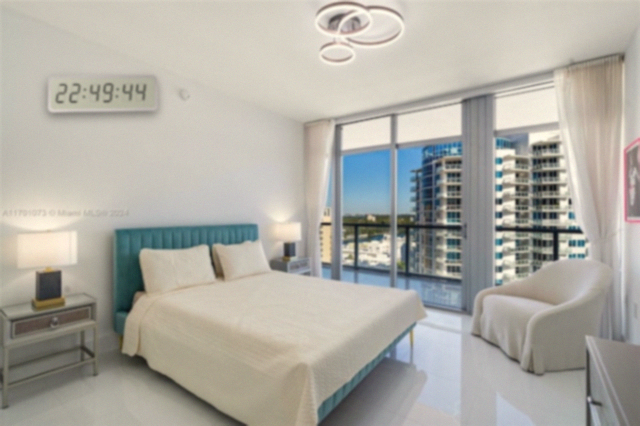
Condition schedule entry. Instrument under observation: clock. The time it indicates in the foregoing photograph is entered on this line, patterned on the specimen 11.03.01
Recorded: 22.49.44
